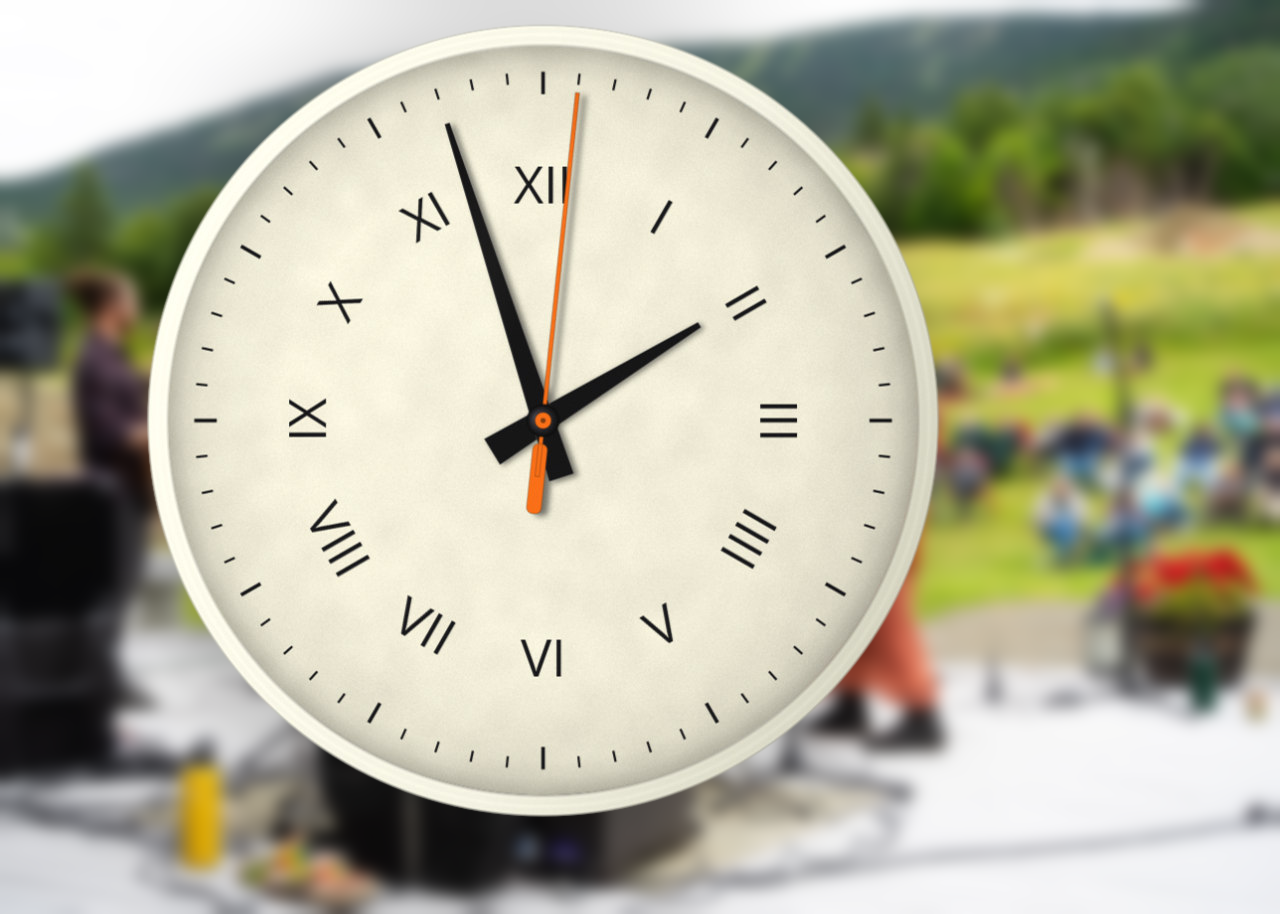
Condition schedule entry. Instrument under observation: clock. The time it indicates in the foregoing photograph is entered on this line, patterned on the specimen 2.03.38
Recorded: 1.57.01
